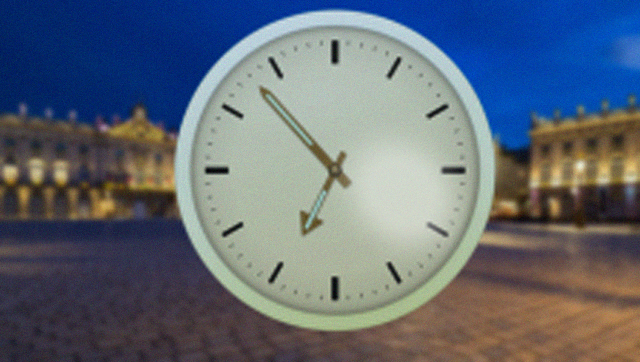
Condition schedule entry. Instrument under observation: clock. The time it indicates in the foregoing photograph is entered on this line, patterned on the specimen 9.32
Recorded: 6.53
